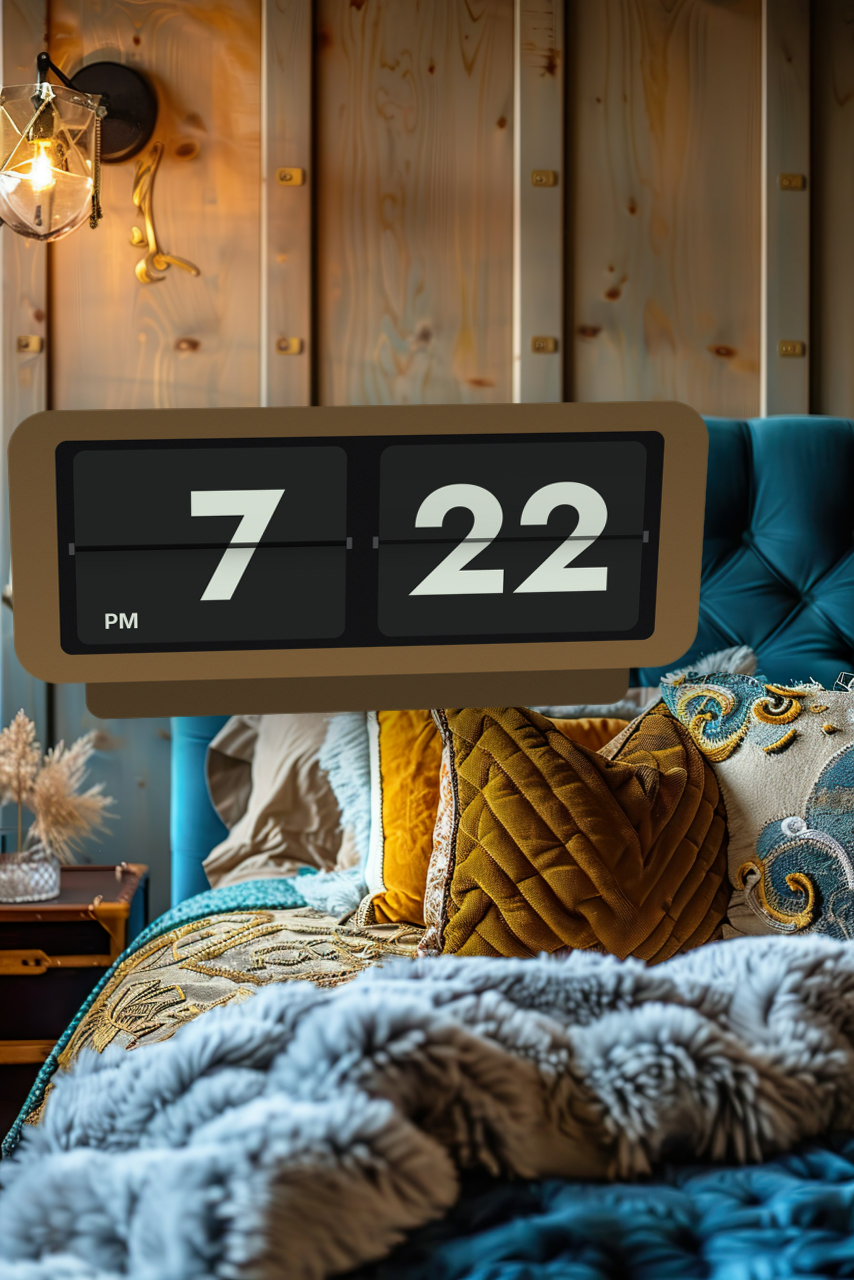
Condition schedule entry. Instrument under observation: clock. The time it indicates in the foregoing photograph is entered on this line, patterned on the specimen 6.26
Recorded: 7.22
